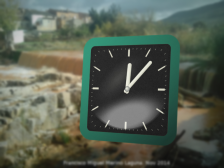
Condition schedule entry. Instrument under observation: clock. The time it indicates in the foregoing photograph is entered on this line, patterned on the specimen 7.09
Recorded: 12.07
